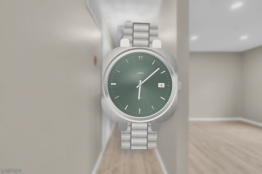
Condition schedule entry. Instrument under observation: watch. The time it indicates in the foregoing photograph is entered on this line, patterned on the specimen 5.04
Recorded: 6.08
